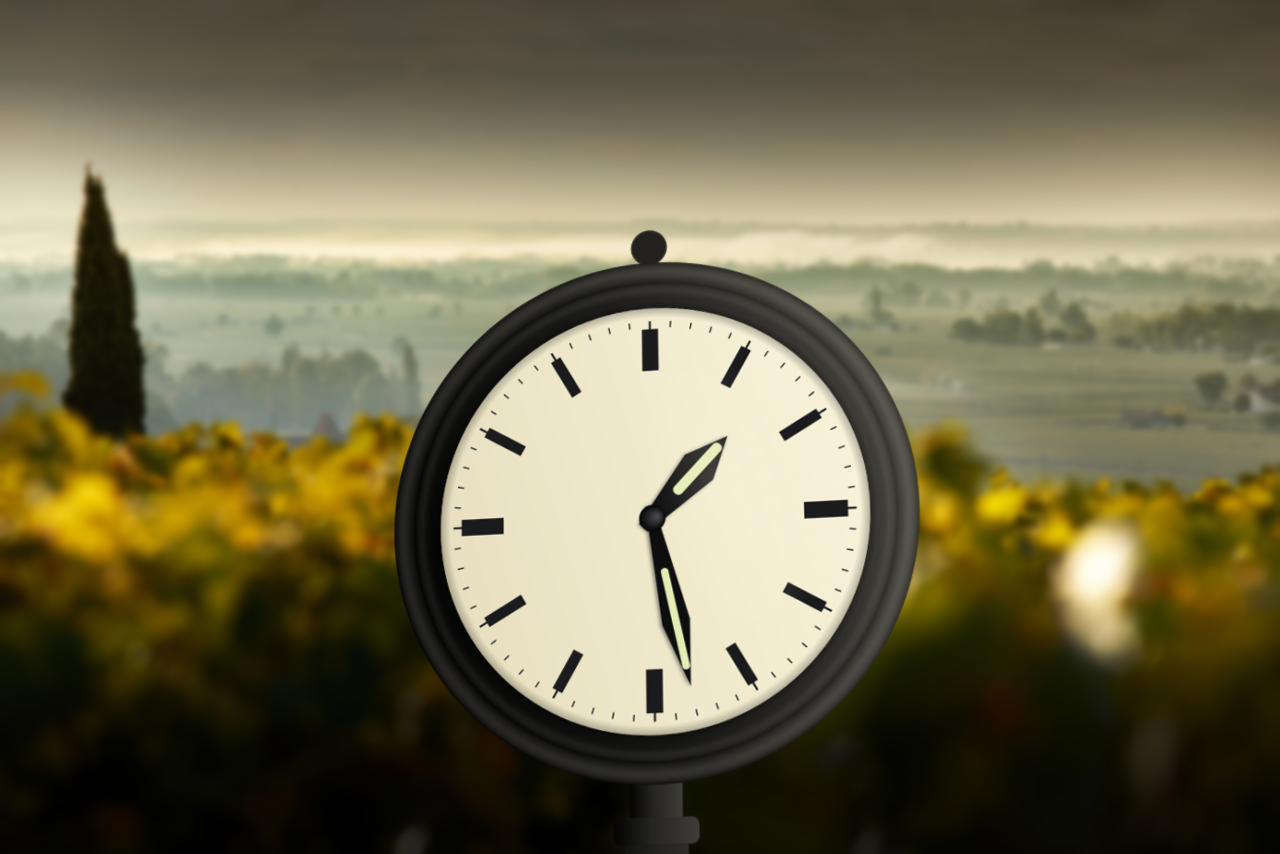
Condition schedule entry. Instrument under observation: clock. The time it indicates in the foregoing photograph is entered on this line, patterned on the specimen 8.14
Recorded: 1.28
